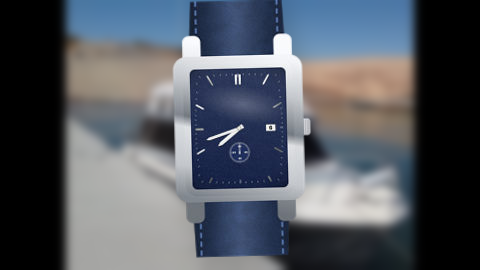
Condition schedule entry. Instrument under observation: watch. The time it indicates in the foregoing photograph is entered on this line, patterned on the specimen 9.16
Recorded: 7.42
